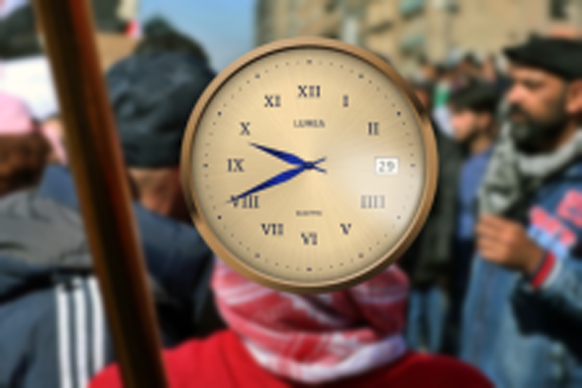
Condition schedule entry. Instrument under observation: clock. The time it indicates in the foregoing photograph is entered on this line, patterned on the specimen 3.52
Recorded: 9.41
